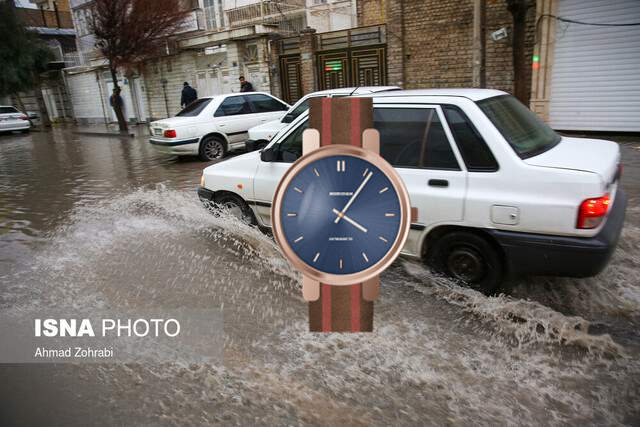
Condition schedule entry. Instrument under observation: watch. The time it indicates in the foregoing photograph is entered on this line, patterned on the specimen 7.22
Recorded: 4.06
